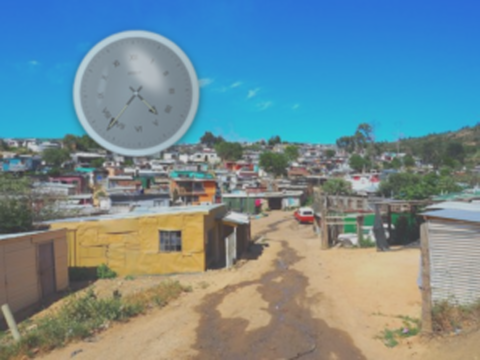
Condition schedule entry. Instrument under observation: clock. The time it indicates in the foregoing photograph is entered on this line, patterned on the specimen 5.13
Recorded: 4.37
